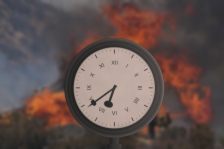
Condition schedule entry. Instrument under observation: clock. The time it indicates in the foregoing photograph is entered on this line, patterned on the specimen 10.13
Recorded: 6.39
